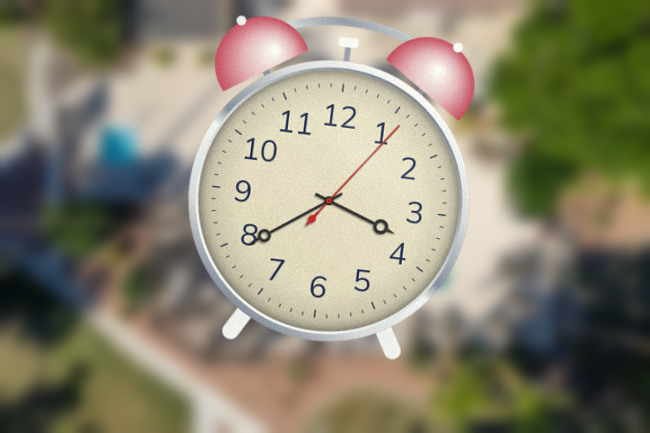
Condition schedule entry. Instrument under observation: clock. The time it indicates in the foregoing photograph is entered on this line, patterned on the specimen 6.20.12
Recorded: 3.39.06
